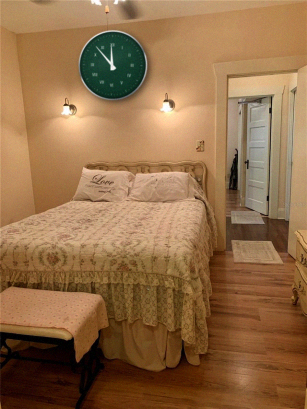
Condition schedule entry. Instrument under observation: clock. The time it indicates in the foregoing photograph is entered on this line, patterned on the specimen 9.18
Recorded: 11.53
